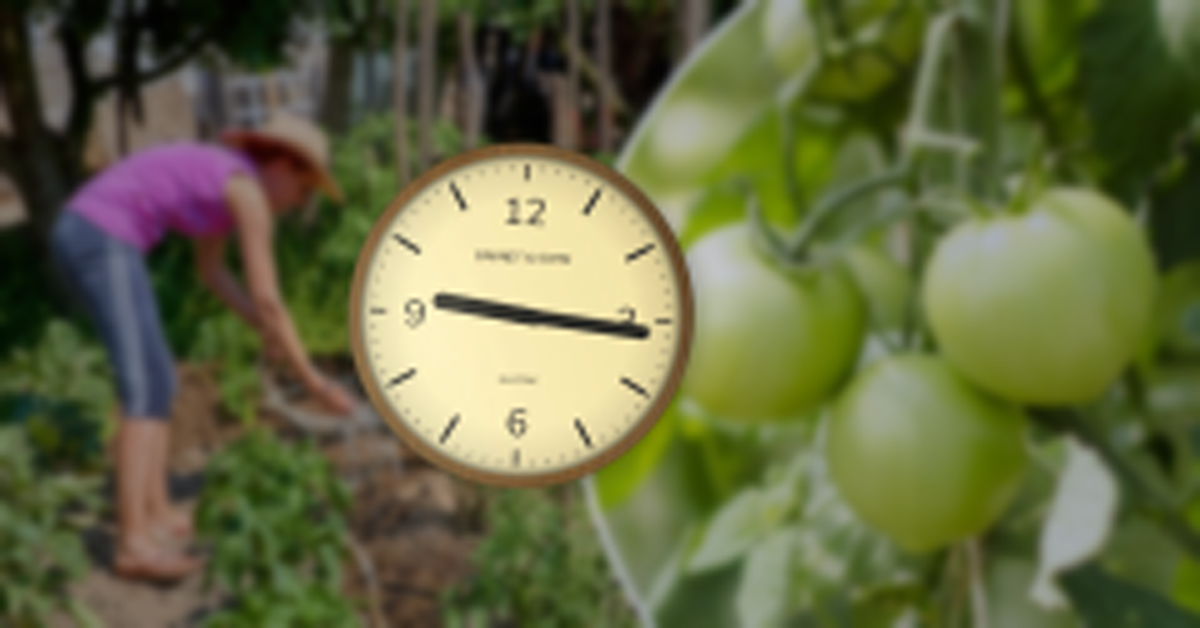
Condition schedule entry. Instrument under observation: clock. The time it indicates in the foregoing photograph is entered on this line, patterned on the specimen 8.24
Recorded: 9.16
